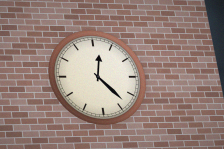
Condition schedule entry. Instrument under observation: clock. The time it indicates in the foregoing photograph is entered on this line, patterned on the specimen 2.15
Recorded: 12.23
